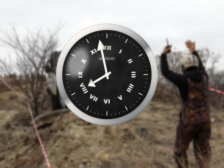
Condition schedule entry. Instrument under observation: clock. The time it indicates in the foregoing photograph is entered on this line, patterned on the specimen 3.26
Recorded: 7.58
